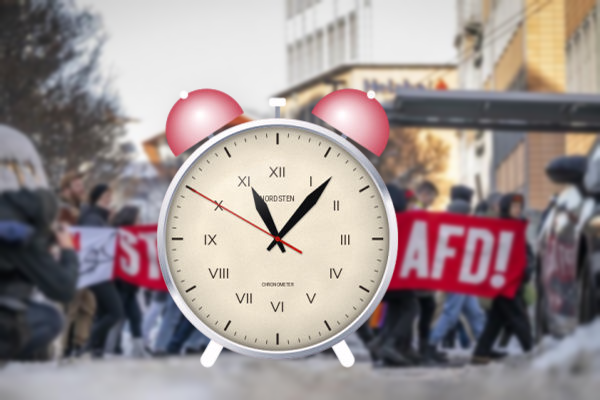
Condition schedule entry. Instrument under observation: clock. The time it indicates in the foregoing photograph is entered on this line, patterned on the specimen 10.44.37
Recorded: 11.06.50
